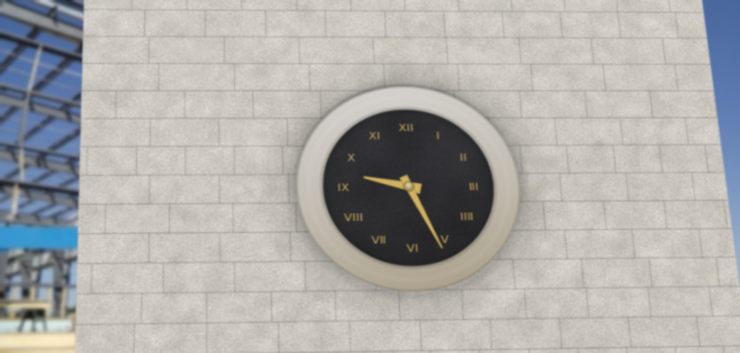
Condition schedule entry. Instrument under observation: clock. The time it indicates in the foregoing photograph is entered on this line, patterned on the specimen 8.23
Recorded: 9.26
